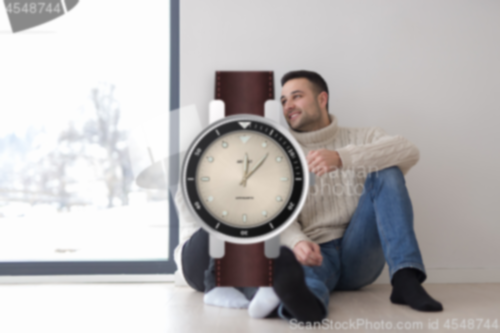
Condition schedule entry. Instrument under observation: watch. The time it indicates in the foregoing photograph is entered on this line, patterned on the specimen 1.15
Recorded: 12.07
